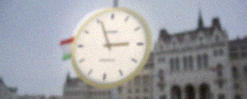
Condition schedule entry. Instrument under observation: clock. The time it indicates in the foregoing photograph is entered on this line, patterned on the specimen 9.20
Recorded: 2.56
